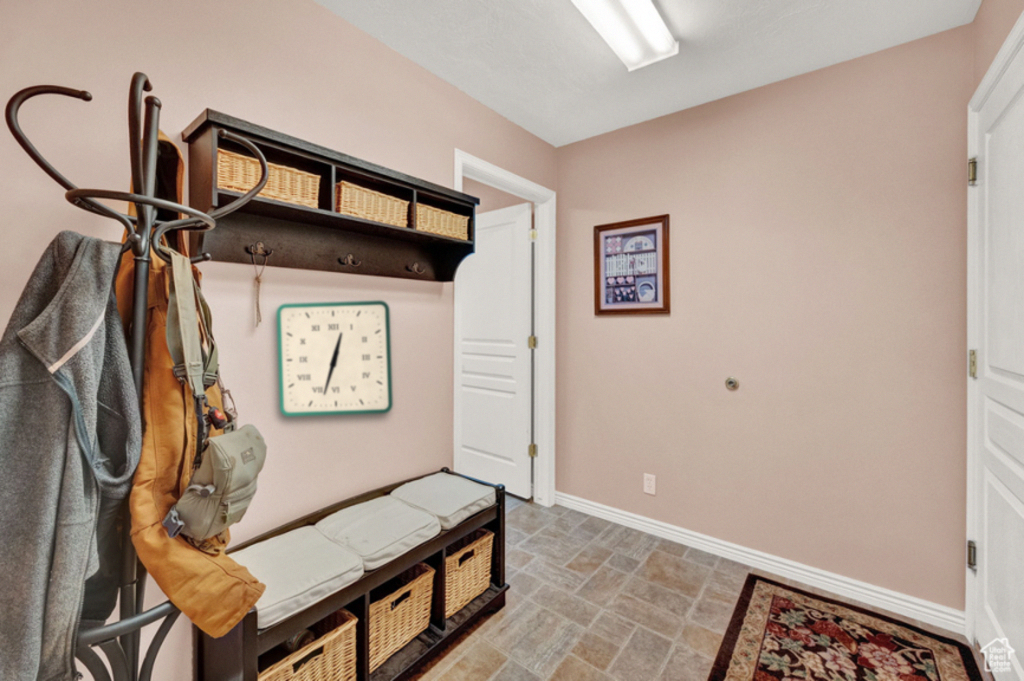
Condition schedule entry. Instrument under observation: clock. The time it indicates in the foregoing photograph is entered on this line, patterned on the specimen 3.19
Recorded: 12.33
